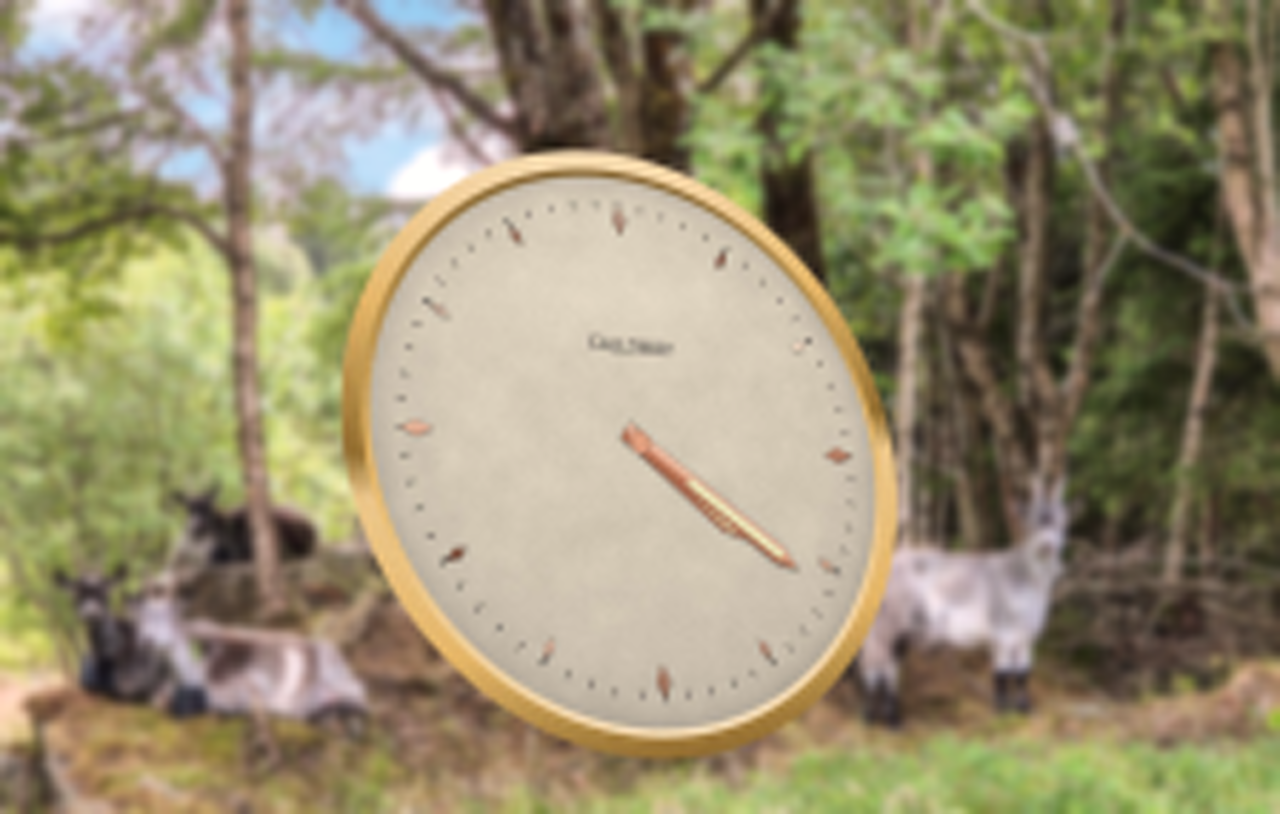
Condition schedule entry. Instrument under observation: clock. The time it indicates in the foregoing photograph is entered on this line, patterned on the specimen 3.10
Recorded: 4.21
